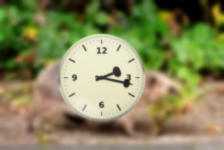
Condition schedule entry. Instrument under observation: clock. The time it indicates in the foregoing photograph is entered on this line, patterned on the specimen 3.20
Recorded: 2.17
